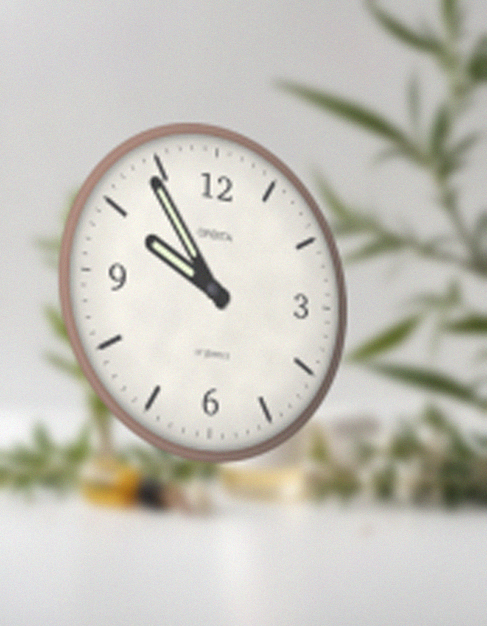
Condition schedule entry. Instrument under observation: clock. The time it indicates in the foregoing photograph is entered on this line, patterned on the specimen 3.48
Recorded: 9.54
